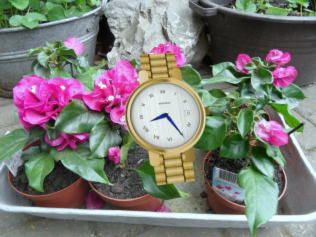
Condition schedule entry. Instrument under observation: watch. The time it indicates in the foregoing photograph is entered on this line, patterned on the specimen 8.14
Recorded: 8.25
